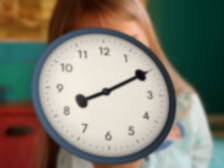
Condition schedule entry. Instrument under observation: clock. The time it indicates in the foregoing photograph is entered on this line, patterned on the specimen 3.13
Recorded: 8.10
